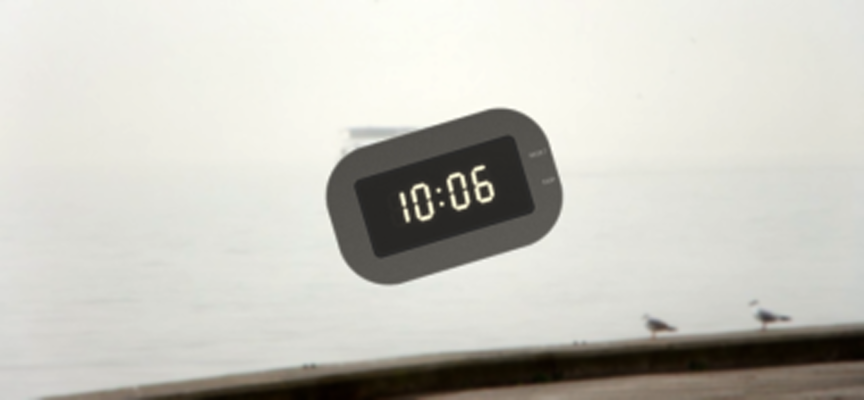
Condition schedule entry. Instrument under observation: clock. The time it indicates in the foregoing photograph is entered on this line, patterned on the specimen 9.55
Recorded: 10.06
